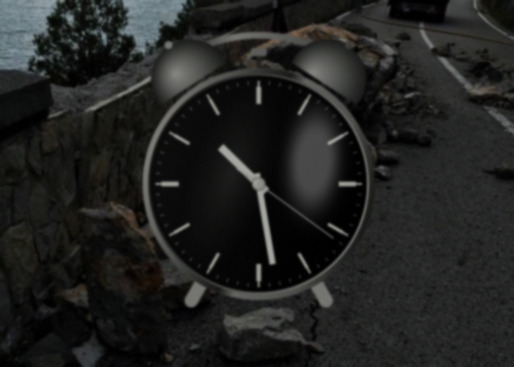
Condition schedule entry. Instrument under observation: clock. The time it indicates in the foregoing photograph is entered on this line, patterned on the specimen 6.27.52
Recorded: 10.28.21
